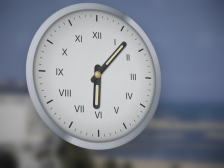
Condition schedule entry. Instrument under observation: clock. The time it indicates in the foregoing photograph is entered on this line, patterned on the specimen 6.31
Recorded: 6.07
